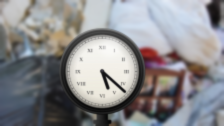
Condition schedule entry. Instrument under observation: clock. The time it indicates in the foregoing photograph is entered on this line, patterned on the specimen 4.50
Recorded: 5.22
